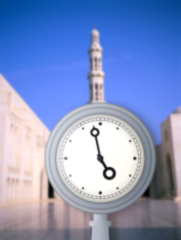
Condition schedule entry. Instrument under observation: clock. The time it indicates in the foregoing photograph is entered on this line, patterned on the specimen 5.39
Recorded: 4.58
